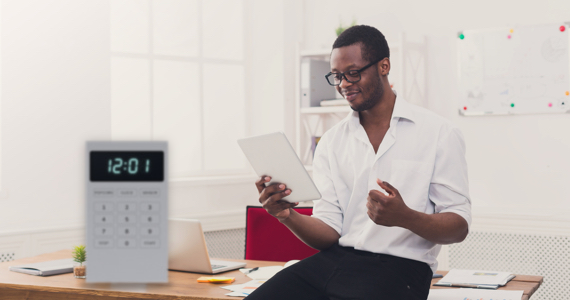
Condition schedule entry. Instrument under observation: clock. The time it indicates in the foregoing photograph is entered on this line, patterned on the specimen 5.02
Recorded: 12.01
